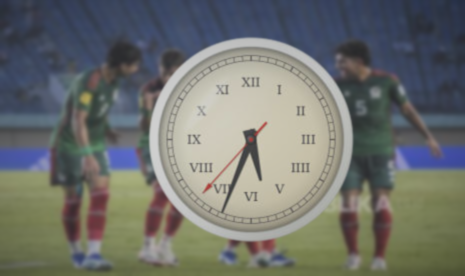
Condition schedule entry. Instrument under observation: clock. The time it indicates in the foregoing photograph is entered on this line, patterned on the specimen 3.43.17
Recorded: 5.33.37
